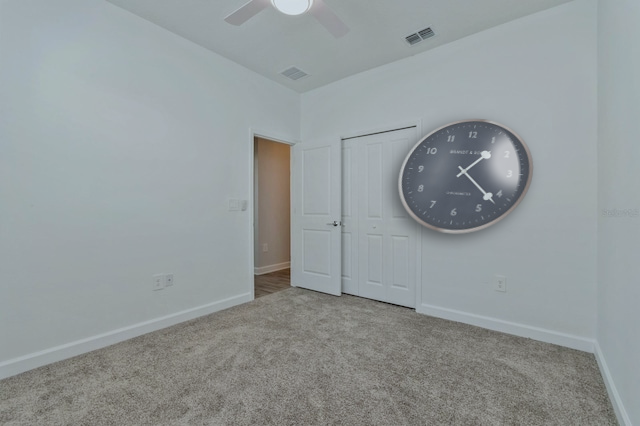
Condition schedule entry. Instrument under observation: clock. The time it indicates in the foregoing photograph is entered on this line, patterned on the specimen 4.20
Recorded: 1.22
